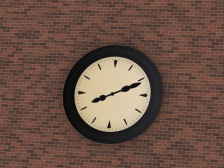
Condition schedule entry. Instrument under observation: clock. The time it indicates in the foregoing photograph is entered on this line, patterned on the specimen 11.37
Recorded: 8.11
